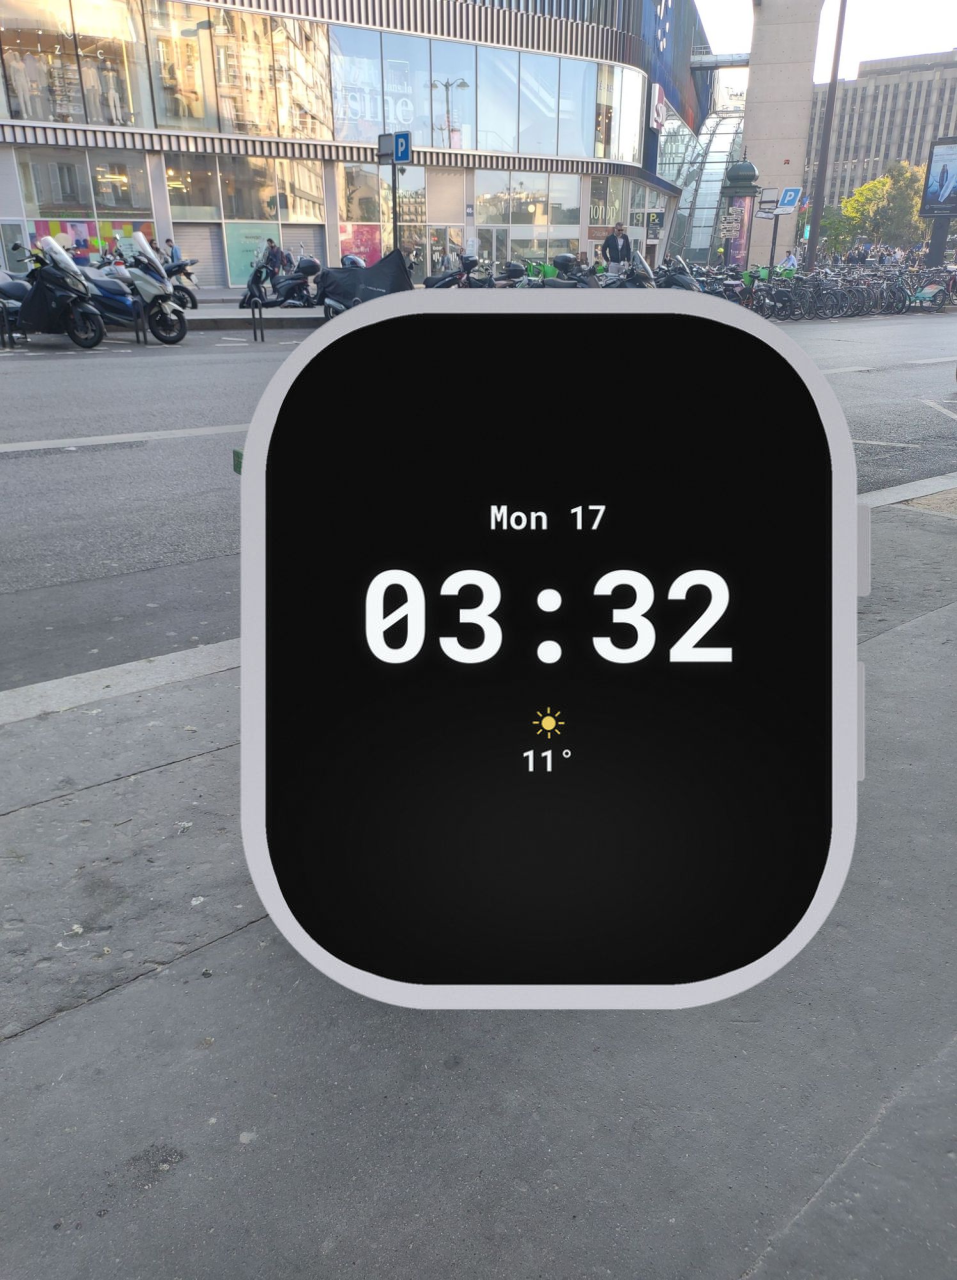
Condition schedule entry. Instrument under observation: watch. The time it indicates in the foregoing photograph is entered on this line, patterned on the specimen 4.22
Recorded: 3.32
